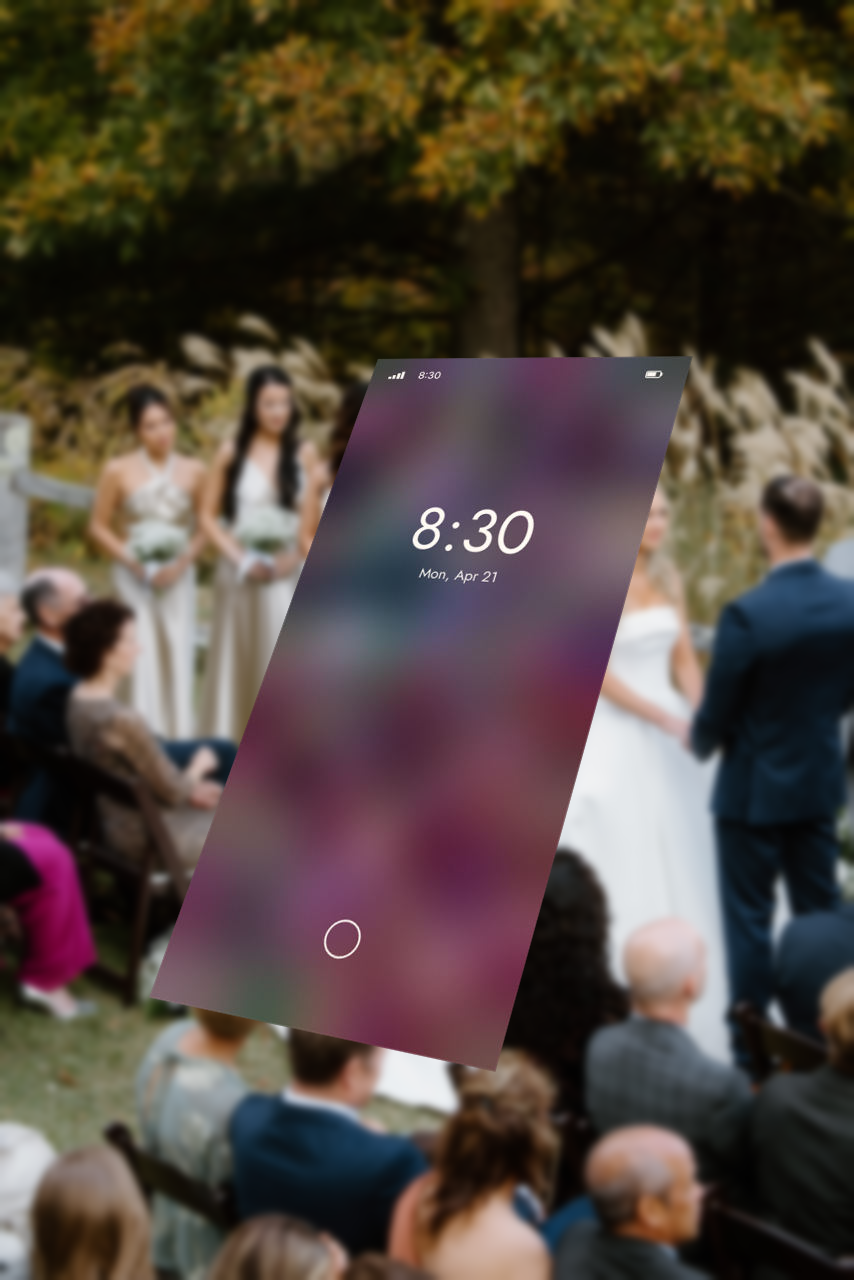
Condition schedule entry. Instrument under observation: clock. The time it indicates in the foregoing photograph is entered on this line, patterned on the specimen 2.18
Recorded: 8.30
